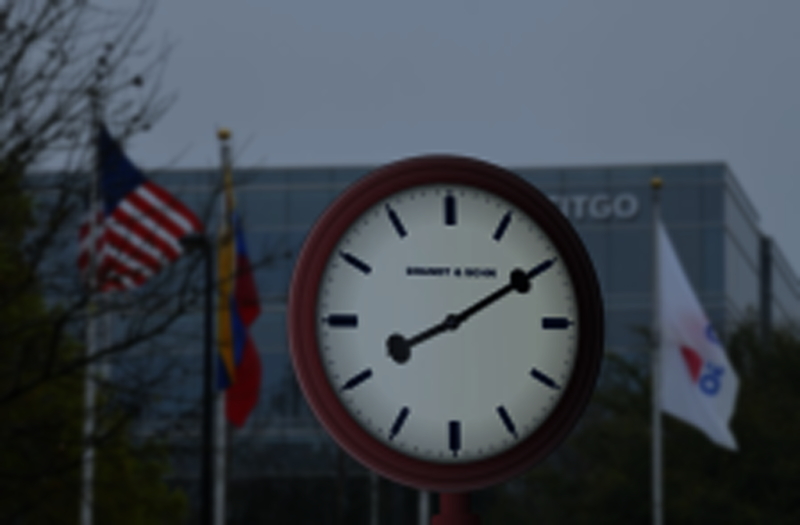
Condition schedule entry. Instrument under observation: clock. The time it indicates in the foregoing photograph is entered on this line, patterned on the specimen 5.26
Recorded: 8.10
